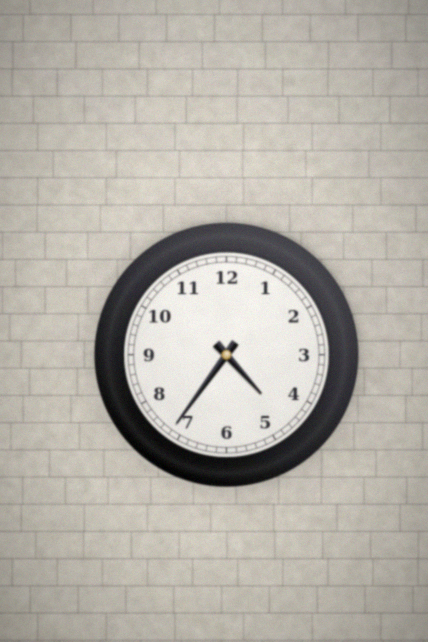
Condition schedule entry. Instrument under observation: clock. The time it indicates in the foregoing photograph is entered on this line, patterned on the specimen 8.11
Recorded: 4.36
